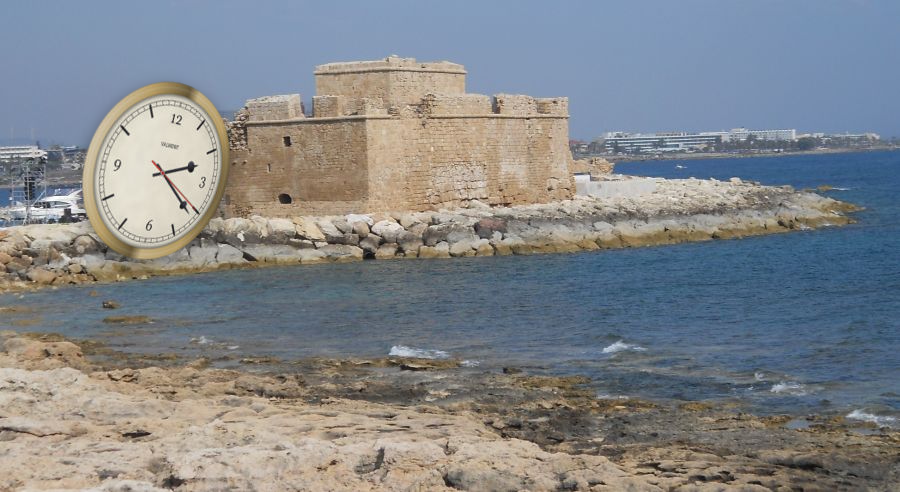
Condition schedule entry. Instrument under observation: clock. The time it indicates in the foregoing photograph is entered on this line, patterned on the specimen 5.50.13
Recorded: 2.21.20
